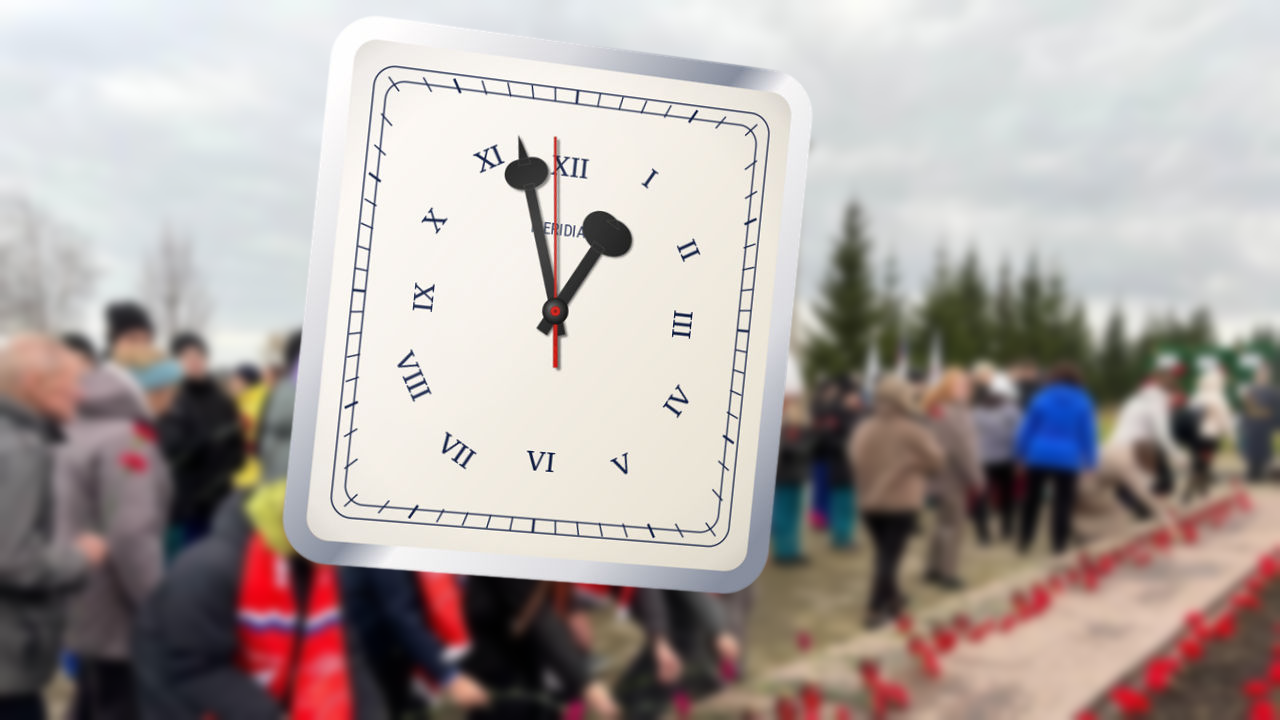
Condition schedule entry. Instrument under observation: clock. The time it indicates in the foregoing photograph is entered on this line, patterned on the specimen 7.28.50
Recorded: 12.56.59
